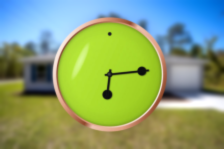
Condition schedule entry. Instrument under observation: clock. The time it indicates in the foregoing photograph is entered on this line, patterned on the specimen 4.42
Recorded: 6.14
